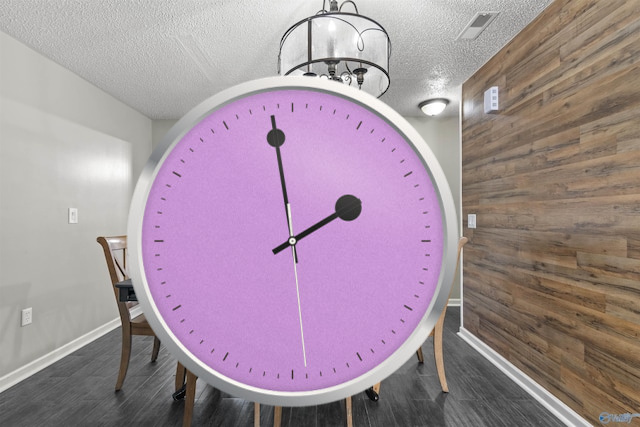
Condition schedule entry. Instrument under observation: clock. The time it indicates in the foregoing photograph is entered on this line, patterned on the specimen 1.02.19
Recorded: 1.58.29
